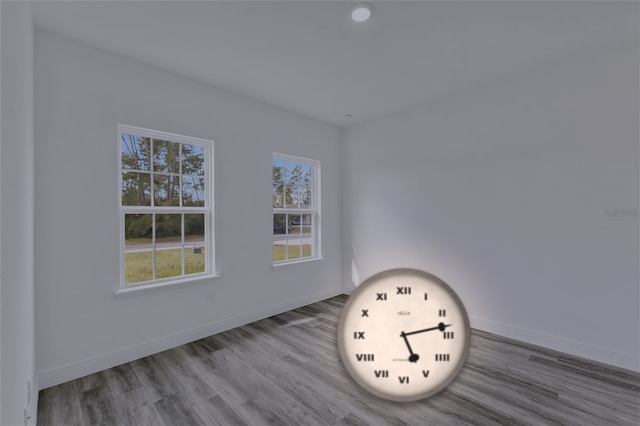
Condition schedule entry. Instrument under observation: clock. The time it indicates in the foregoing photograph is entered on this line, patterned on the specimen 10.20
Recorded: 5.13
